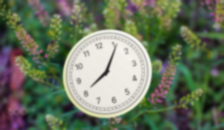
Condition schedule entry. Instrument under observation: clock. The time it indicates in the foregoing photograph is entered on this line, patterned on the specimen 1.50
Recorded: 8.06
